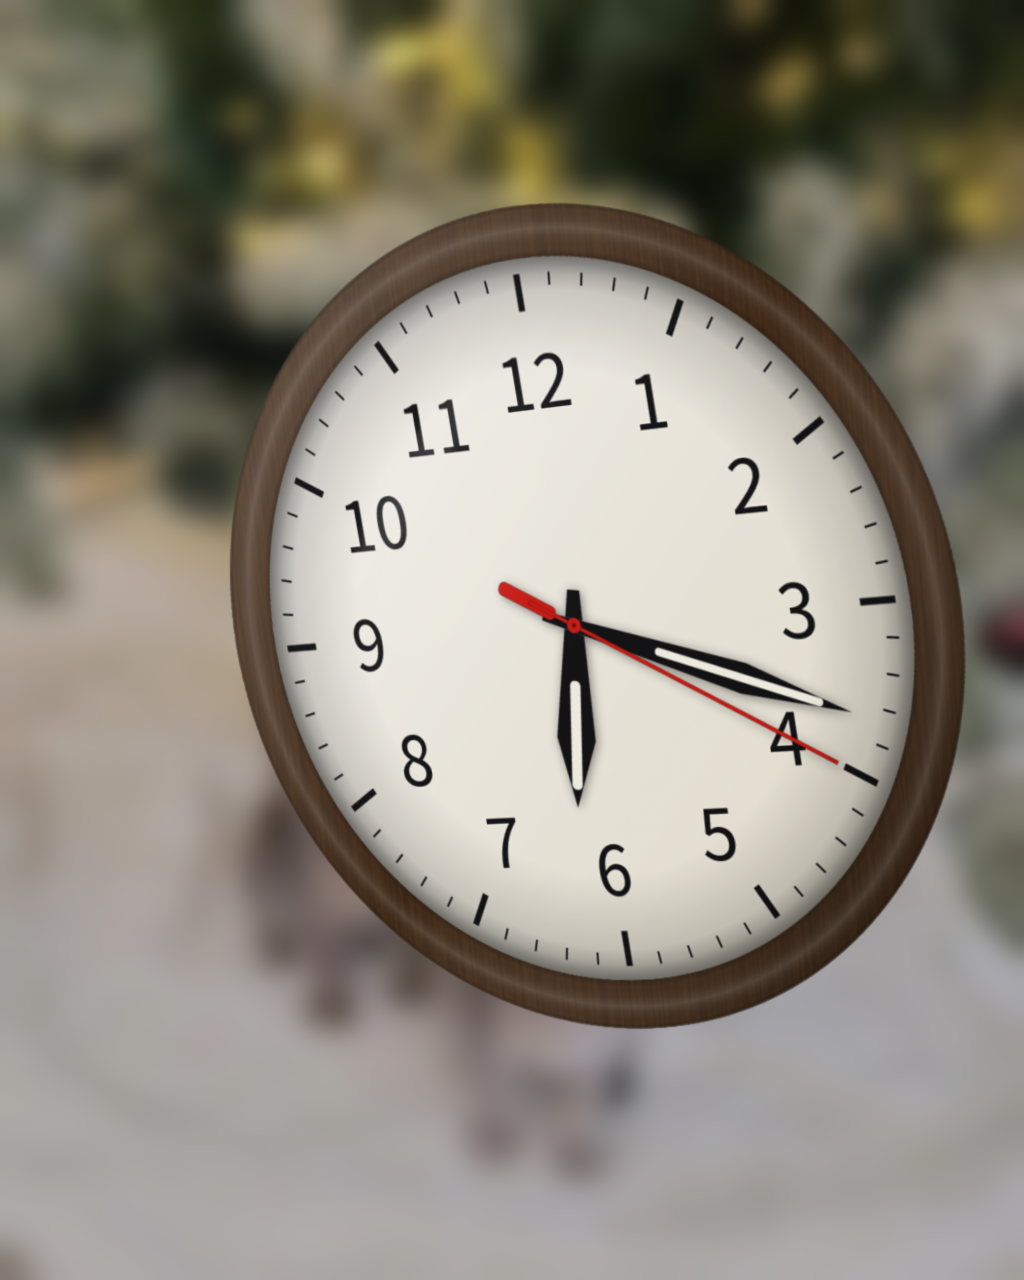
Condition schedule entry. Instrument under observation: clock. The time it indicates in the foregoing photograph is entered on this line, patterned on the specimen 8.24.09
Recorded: 6.18.20
